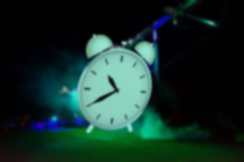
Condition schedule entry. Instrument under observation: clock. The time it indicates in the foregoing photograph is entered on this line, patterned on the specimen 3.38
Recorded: 10.40
